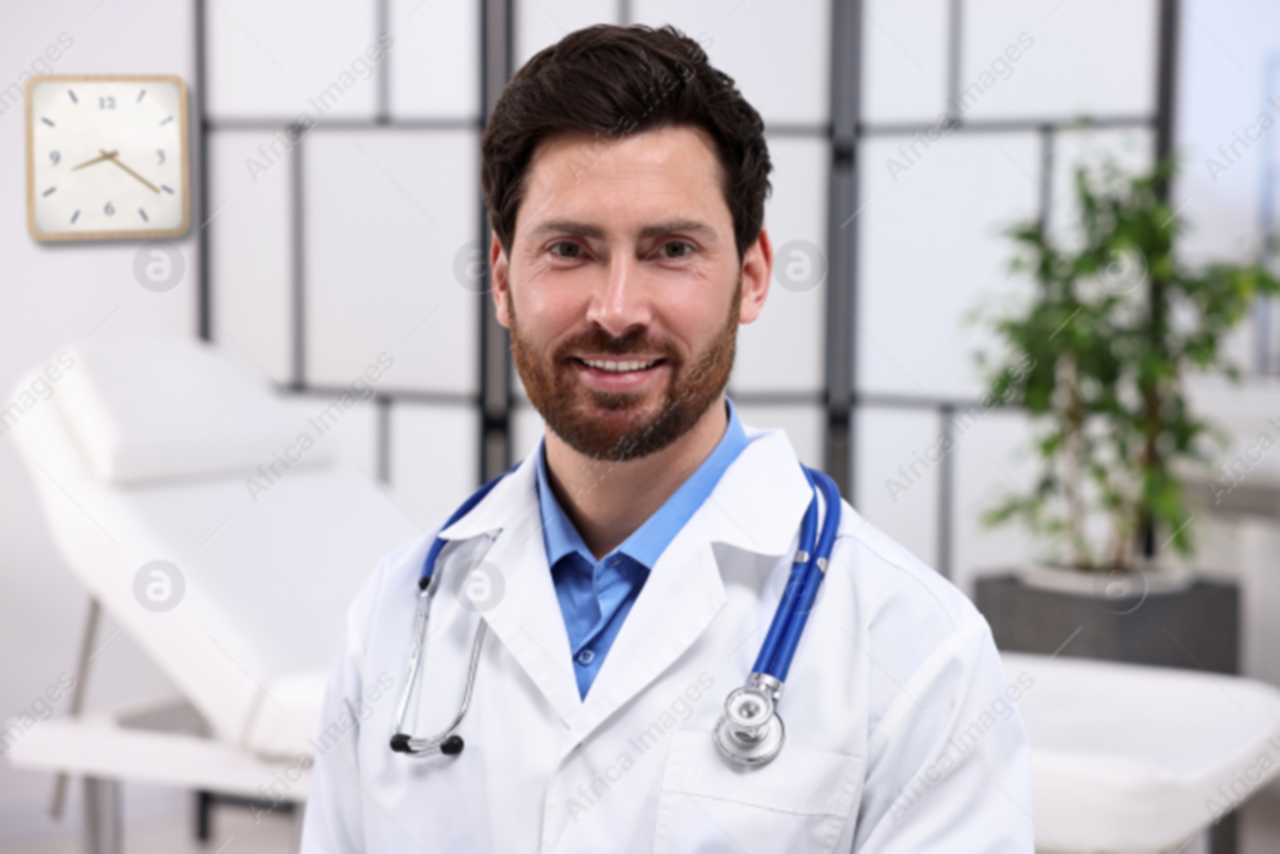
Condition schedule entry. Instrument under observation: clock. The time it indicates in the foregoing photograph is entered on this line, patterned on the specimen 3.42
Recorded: 8.21
